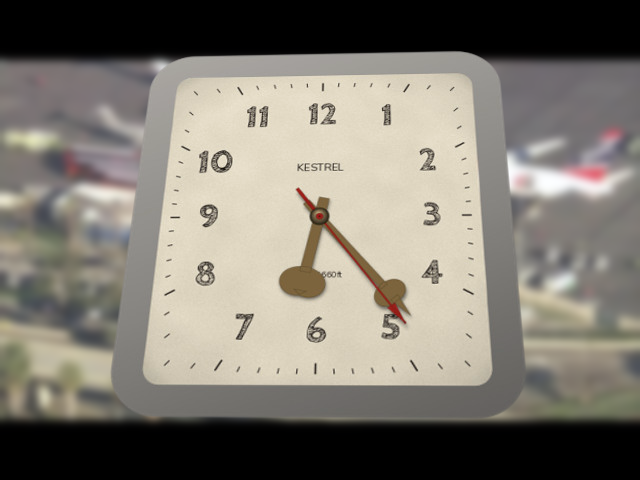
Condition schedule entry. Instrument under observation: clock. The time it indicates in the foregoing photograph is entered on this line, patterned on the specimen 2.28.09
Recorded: 6.23.24
